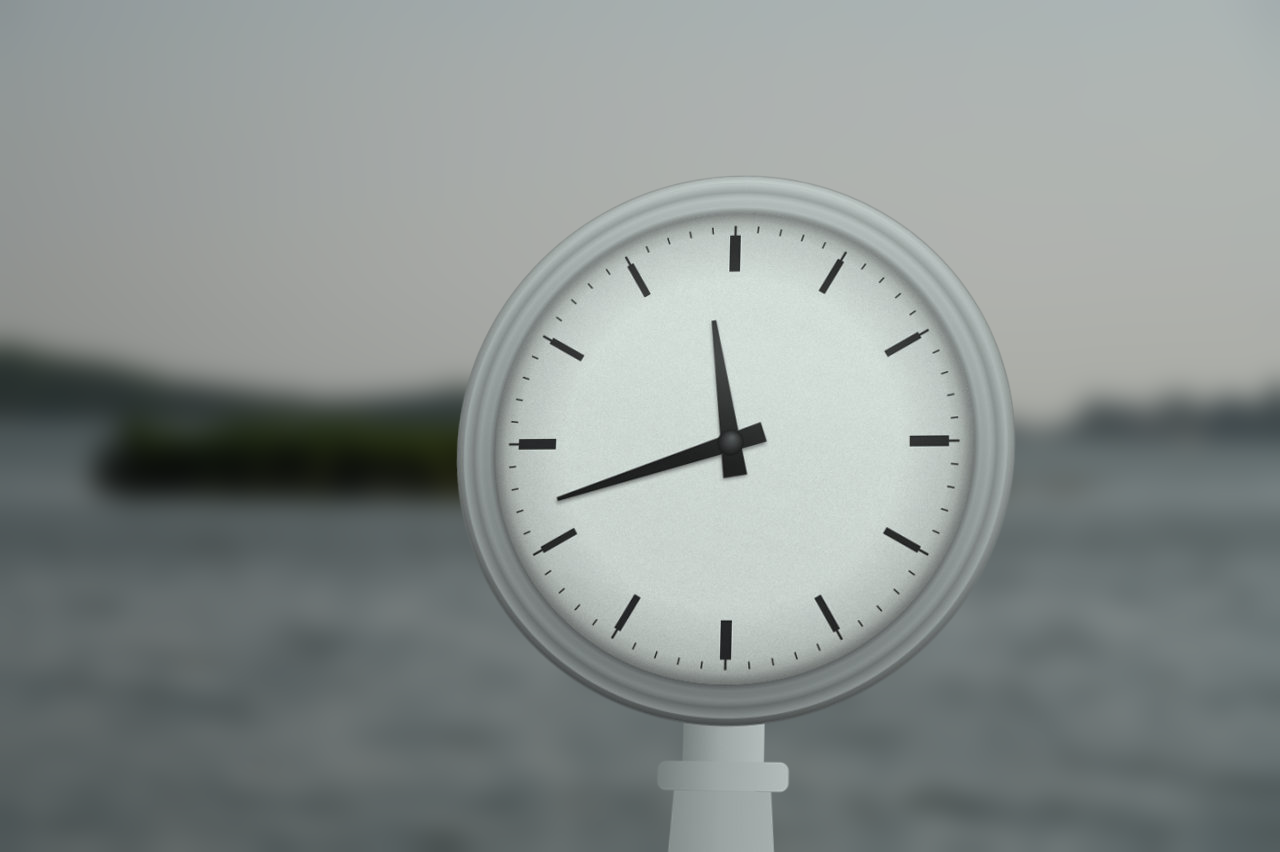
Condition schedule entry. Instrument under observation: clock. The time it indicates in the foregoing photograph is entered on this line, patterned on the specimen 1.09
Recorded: 11.42
